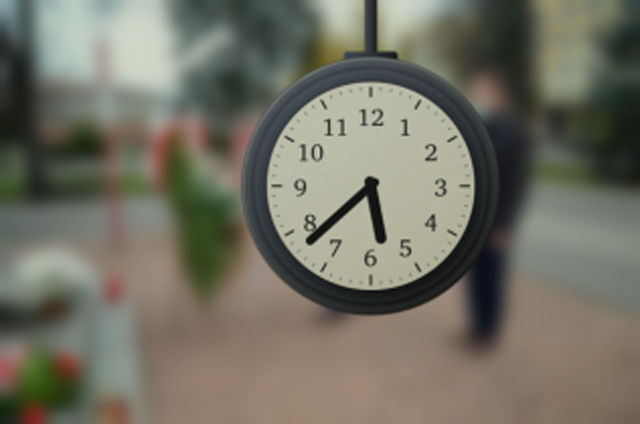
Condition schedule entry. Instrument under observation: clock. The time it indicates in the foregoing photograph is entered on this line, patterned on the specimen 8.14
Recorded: 5.38
